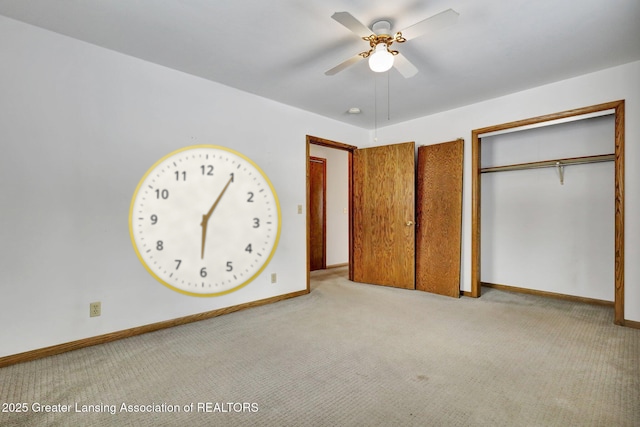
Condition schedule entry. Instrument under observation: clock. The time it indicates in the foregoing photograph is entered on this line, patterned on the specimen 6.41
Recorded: 6.05
